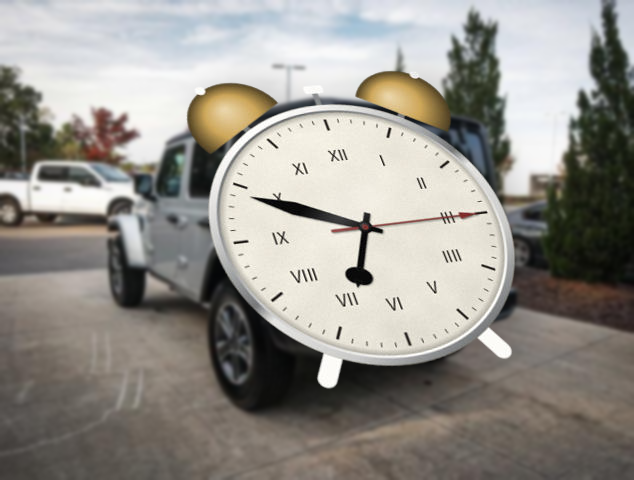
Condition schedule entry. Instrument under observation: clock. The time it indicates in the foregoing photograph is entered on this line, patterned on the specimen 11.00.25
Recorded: 6.49.15
